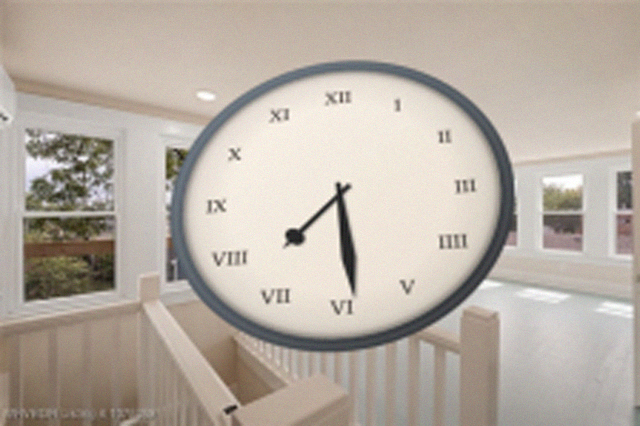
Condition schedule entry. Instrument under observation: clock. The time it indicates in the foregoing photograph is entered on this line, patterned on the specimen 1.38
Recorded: 7.29
